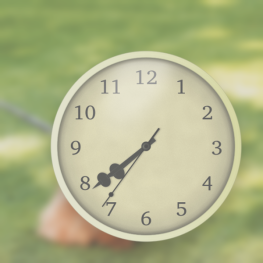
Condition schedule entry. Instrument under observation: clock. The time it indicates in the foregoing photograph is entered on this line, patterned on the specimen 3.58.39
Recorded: 7.38.36
